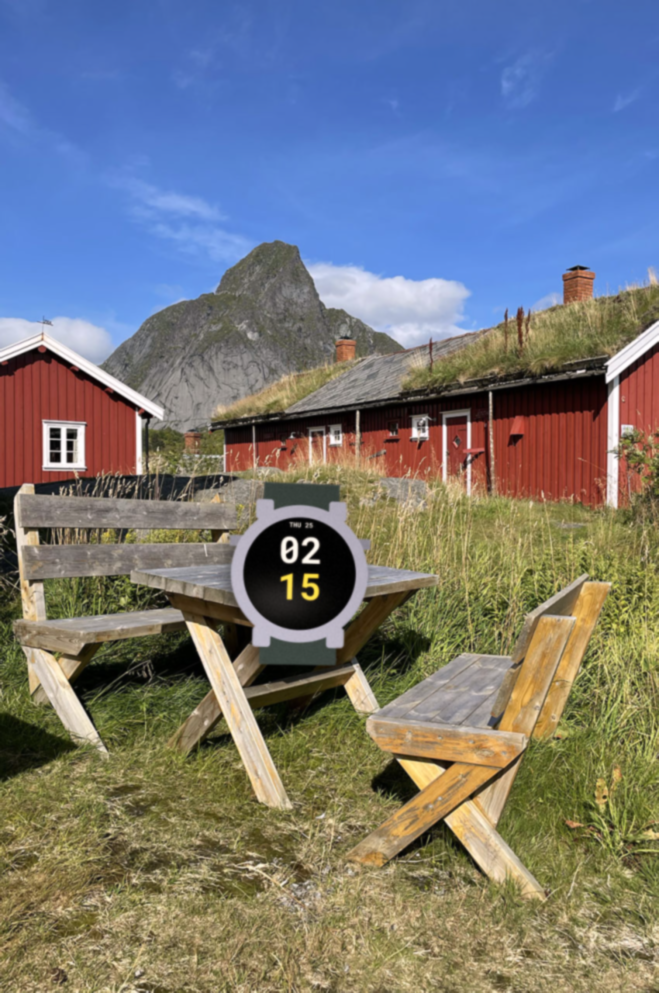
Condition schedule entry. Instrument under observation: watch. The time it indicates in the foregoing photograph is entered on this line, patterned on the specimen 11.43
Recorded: 2.15
